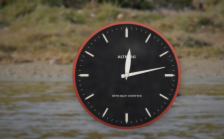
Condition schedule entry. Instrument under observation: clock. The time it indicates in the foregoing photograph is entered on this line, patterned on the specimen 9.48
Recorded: 12.13
